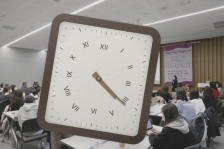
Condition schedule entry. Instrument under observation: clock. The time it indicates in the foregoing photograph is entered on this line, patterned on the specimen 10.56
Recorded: 4.21
